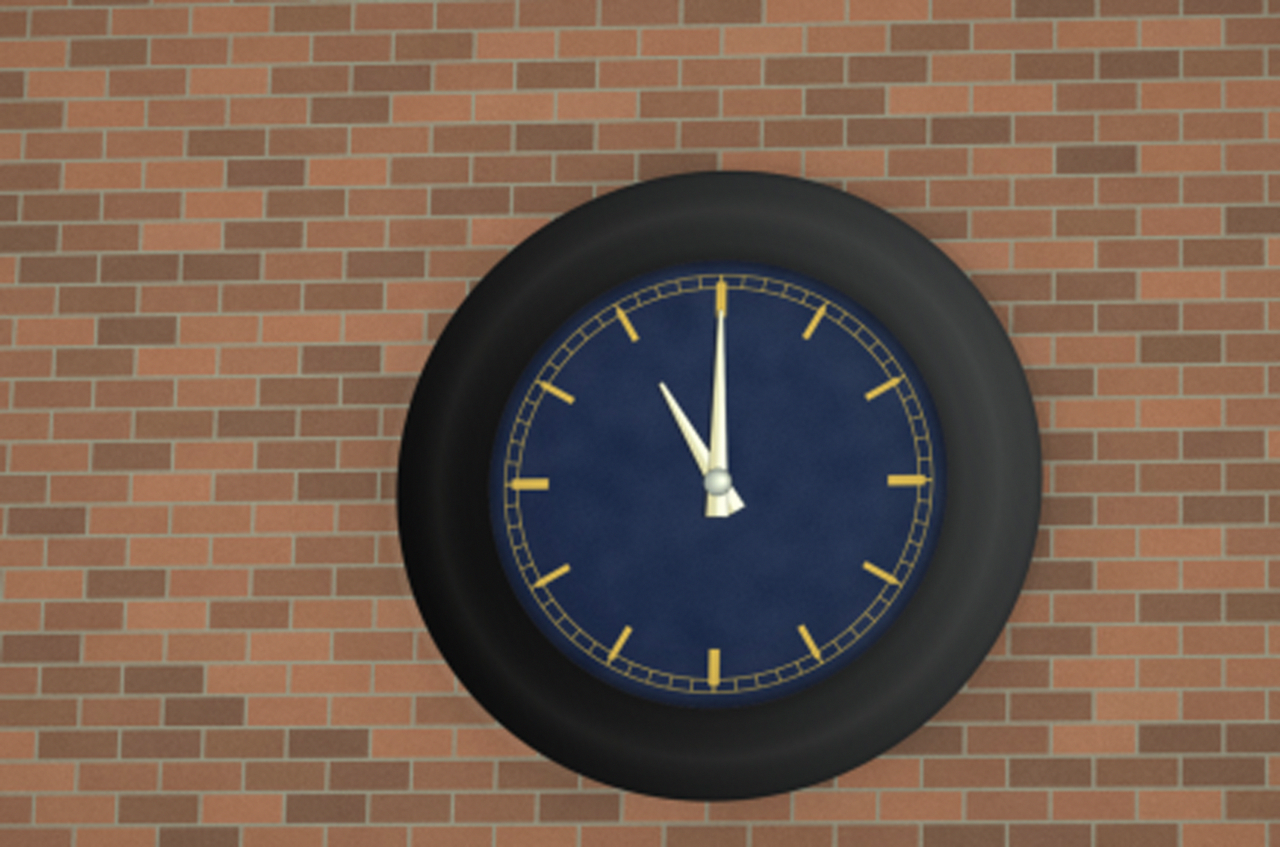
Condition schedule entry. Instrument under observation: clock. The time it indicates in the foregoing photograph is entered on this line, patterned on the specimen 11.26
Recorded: 11.00
